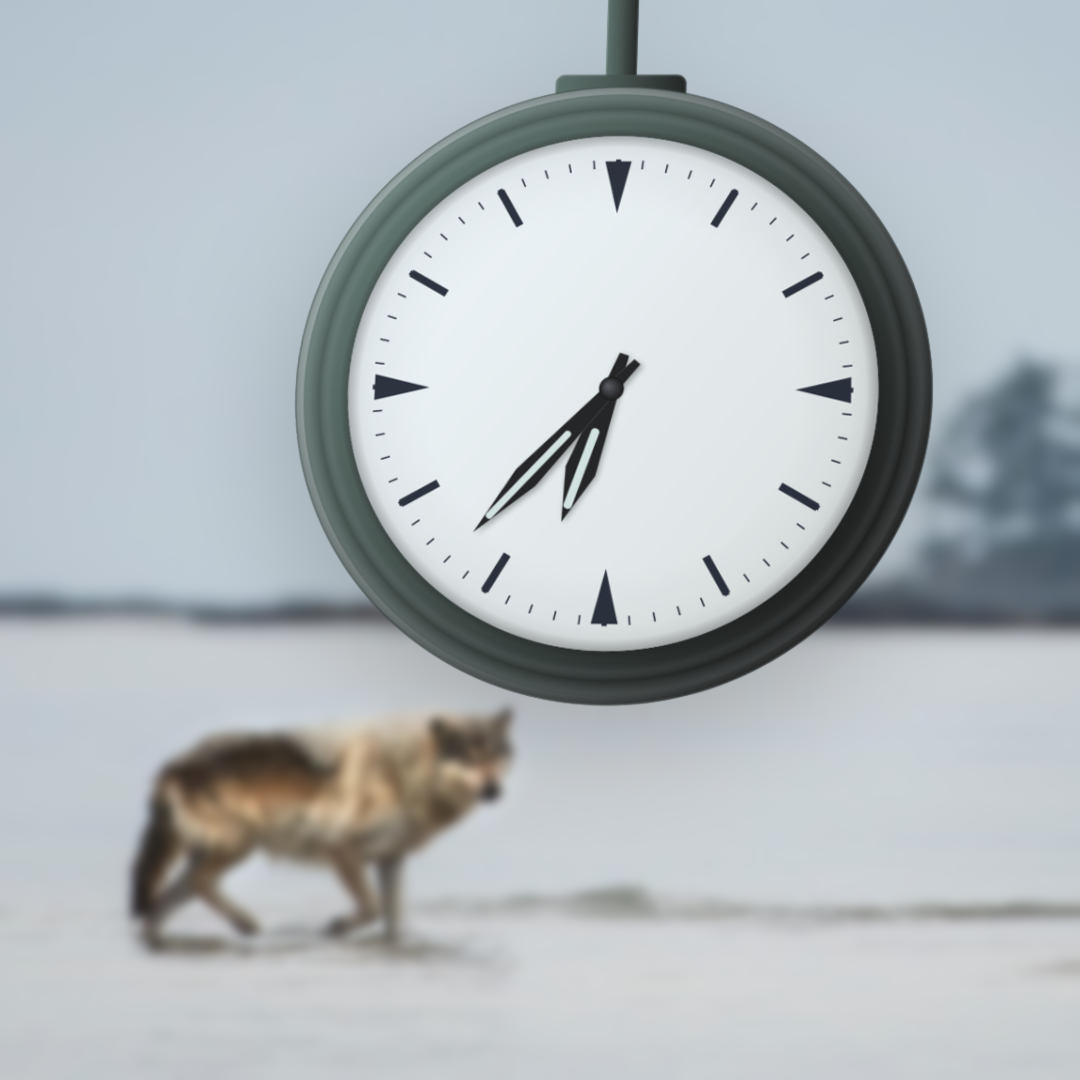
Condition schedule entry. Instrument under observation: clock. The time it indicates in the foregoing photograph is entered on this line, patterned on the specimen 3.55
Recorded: 6.37
